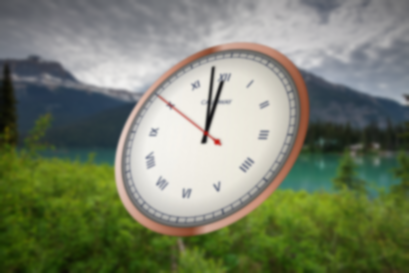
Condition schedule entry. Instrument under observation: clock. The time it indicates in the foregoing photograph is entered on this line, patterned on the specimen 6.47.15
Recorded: 11.57.50
